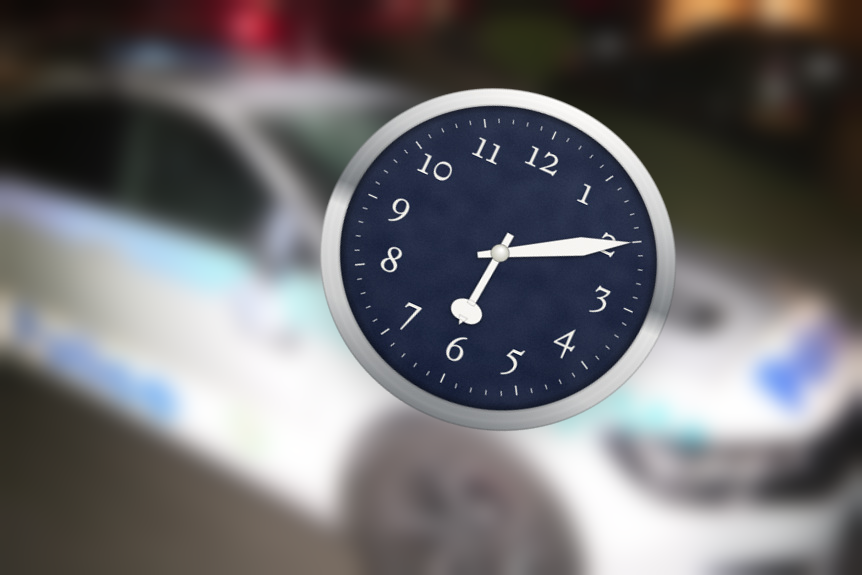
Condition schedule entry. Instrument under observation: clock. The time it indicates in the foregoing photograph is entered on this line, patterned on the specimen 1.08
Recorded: 6.10
